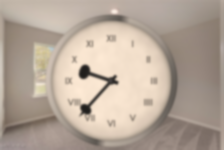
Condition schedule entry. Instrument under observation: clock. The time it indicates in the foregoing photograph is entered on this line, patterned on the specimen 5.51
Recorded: 9.37
